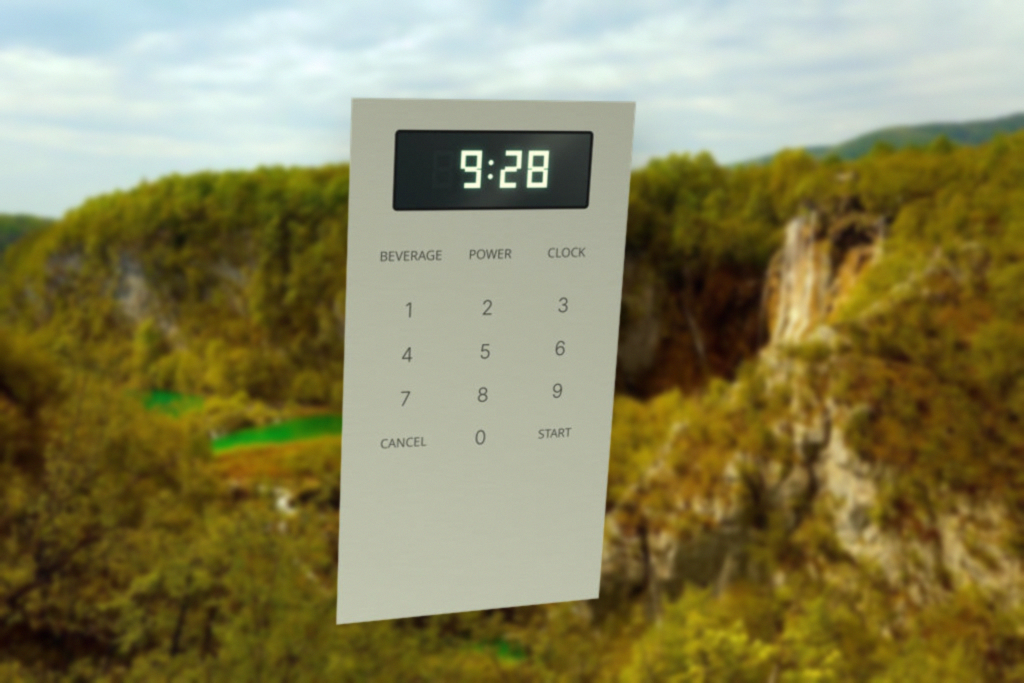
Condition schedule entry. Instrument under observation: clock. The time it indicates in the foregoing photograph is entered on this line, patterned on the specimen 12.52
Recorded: 9.28
